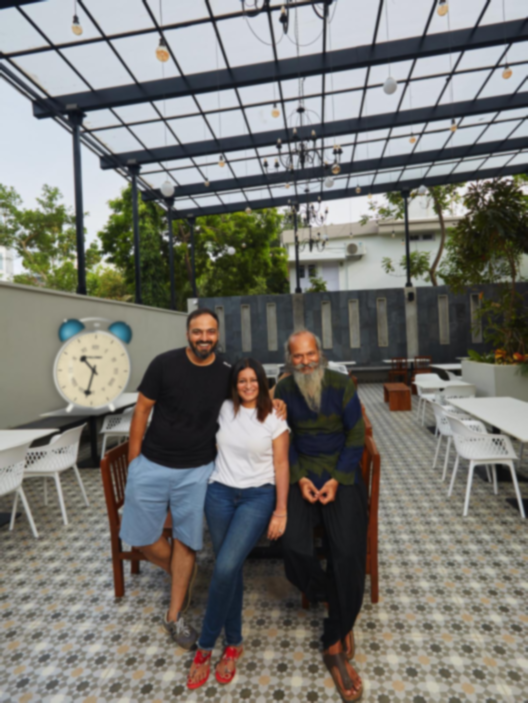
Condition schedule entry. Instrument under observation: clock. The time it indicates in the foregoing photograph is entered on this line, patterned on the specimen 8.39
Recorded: 10.32
